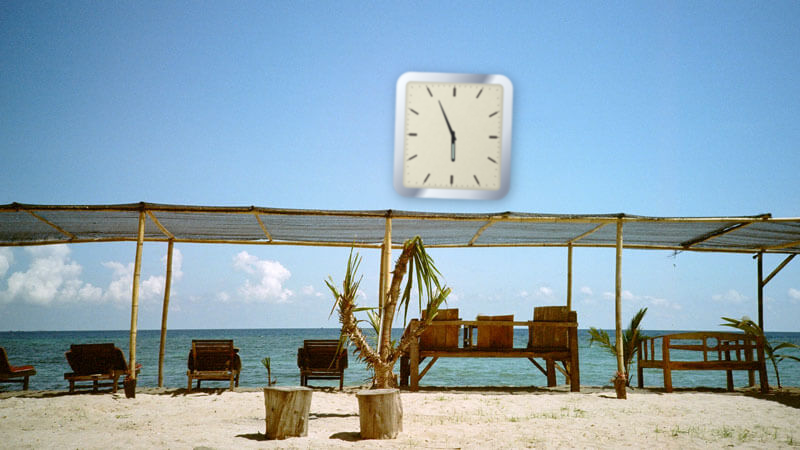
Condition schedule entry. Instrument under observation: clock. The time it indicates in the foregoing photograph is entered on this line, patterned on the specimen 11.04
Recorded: 5.56
